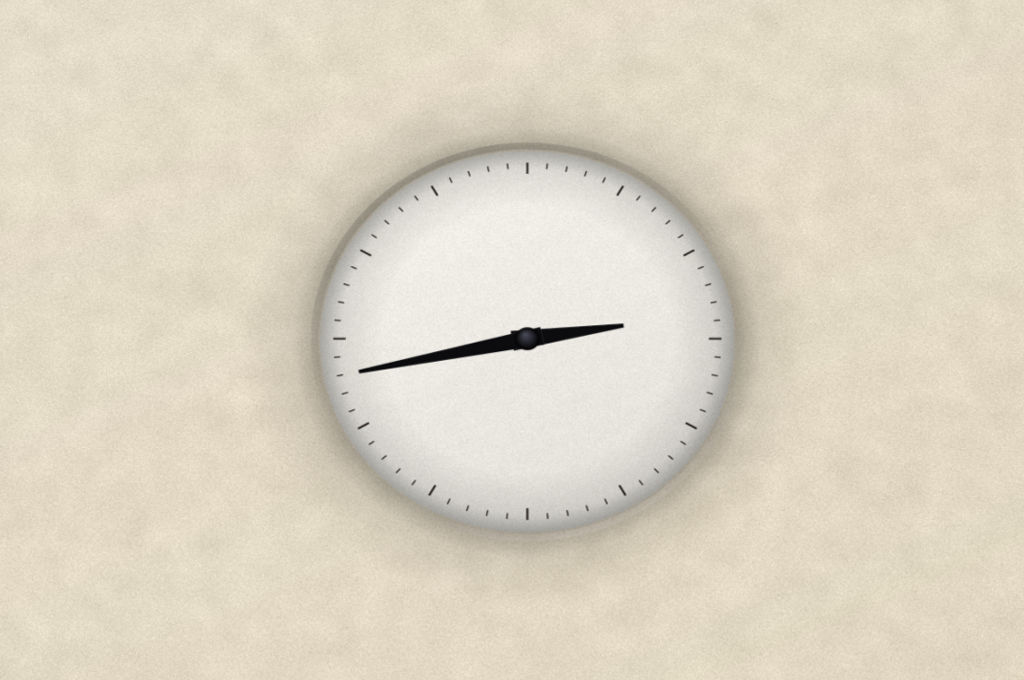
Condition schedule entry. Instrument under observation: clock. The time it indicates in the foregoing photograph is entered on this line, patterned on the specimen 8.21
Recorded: 2.43
